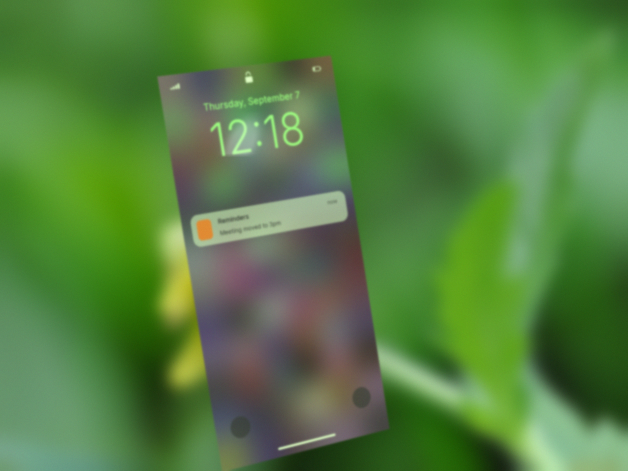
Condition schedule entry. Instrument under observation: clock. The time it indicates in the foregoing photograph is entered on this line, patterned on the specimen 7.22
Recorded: 12.18
